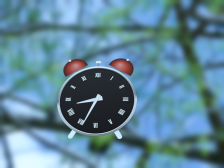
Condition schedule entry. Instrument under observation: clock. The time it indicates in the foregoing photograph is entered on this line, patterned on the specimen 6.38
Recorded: 8.34
